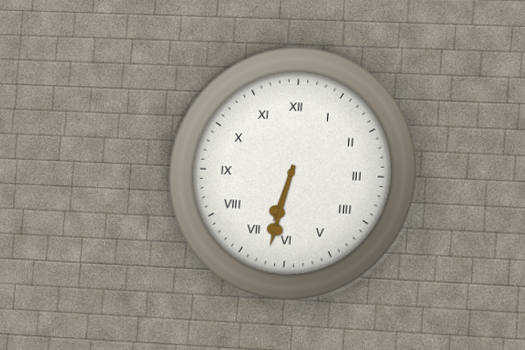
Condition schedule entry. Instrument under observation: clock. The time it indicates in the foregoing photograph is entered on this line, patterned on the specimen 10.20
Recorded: 6.32
